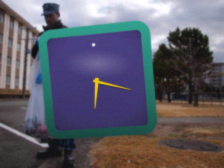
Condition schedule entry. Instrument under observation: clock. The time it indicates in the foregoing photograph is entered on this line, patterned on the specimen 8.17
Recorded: 6.18
